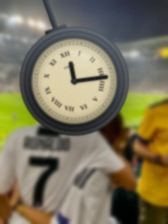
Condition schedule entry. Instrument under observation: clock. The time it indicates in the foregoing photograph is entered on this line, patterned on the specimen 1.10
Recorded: 12.17
